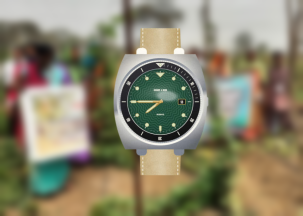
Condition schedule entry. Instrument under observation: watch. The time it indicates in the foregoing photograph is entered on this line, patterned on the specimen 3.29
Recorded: 7.45
